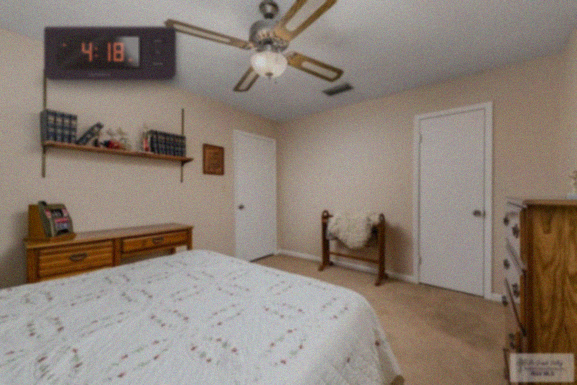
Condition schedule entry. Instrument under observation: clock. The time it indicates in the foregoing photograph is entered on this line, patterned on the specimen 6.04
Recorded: 4.18
